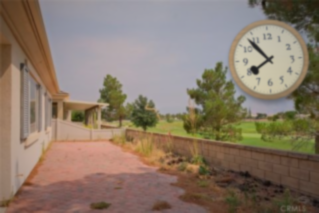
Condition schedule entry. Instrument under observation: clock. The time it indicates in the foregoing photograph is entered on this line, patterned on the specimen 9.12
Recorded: 7.53
